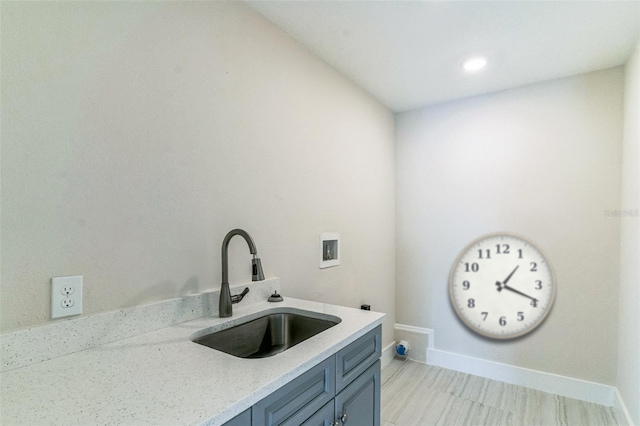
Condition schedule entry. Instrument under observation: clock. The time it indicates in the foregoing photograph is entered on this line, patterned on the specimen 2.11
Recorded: 1.19
